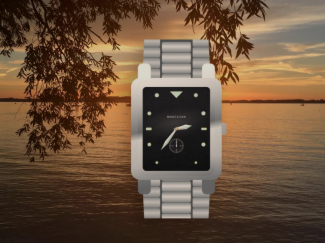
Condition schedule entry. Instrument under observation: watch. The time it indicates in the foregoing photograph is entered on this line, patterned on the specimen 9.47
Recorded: 2.36
